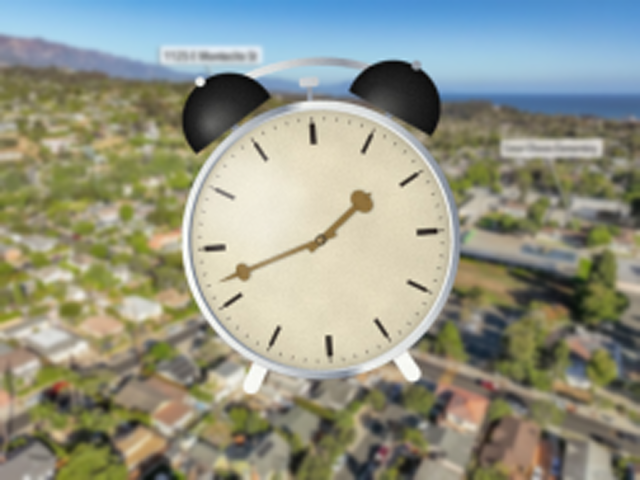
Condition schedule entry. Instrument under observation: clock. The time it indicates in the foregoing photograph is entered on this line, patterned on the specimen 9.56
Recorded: 1.42
